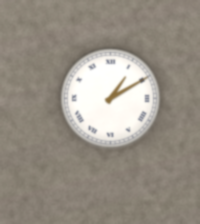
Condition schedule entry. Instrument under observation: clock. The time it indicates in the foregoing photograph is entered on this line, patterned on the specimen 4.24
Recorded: 1.10
